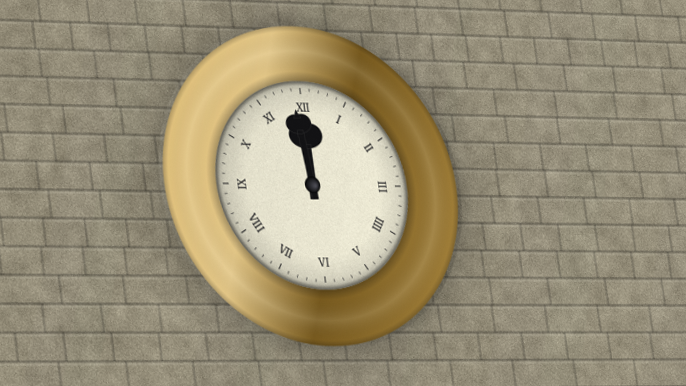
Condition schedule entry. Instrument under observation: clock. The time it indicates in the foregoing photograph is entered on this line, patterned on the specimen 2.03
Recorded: 11.59
